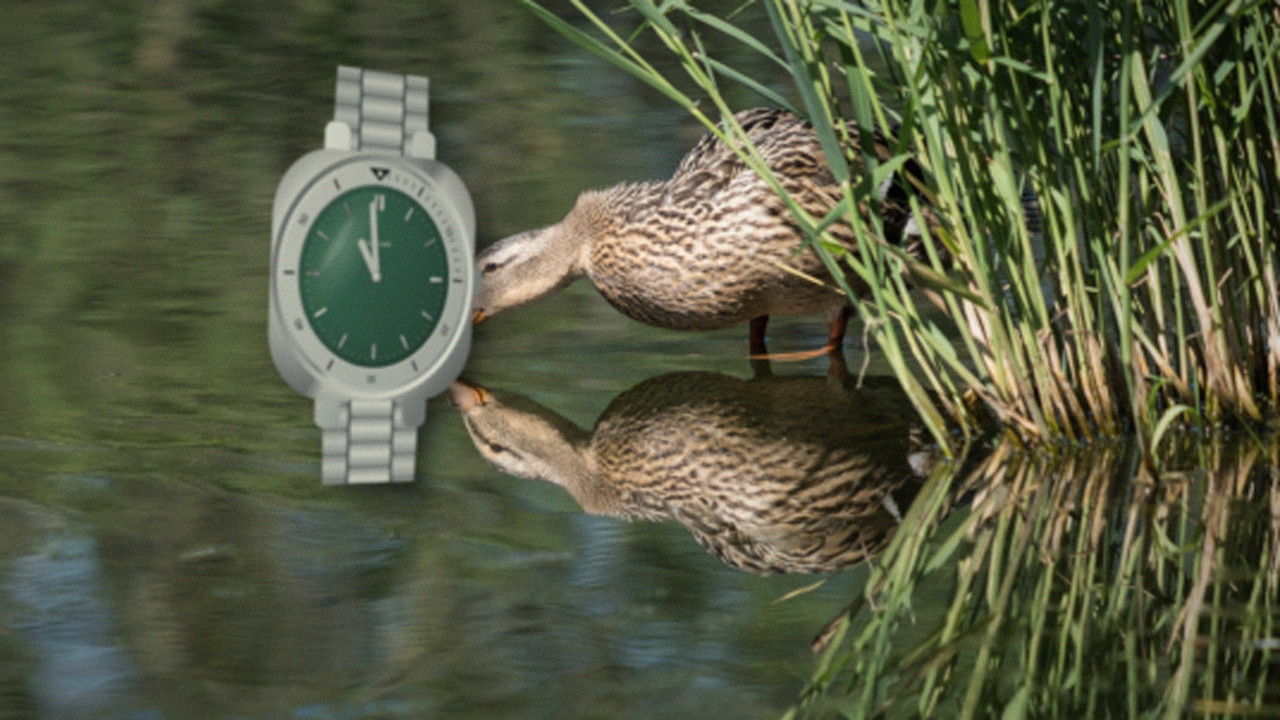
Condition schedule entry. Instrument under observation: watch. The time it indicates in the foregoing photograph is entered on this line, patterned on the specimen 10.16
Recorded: 10.59
